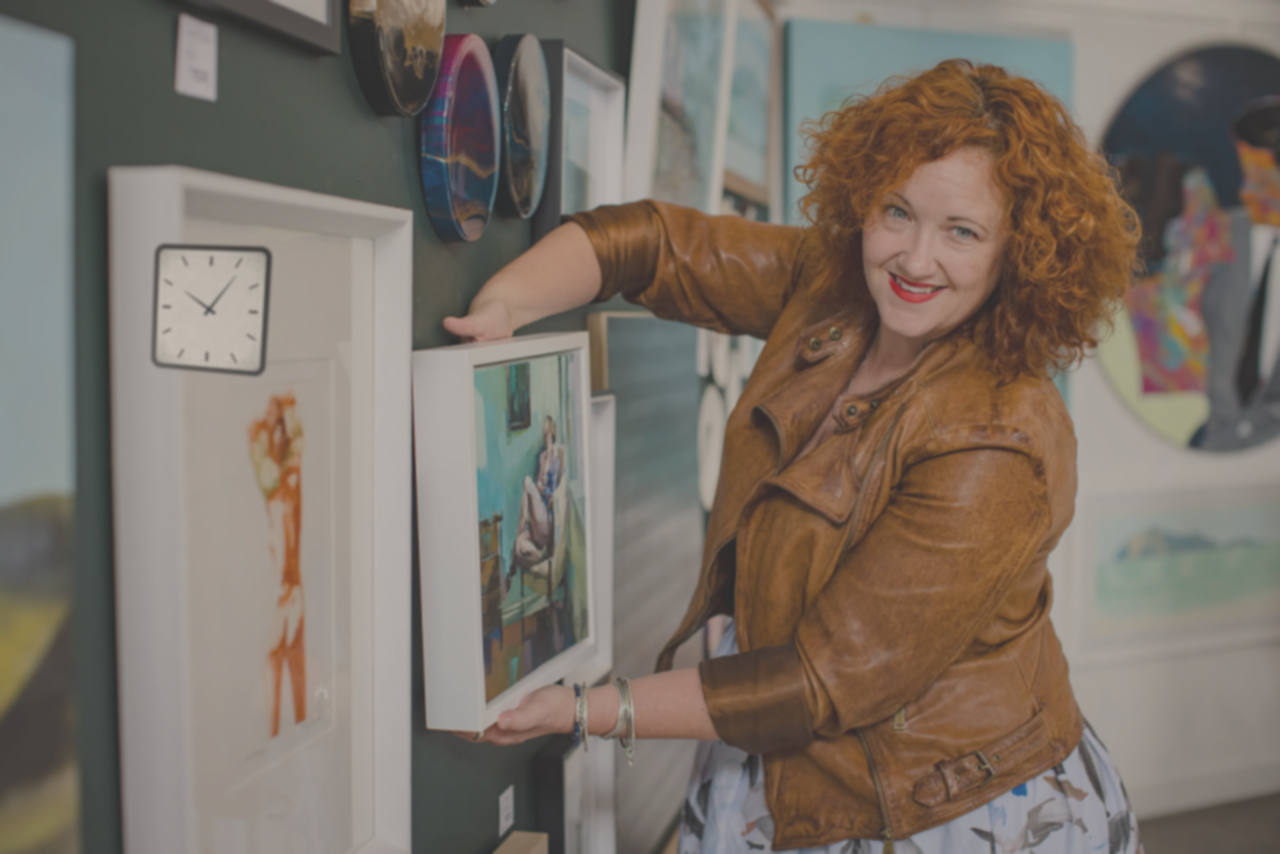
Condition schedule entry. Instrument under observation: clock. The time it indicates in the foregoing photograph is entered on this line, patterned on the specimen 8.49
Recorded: 10.06
